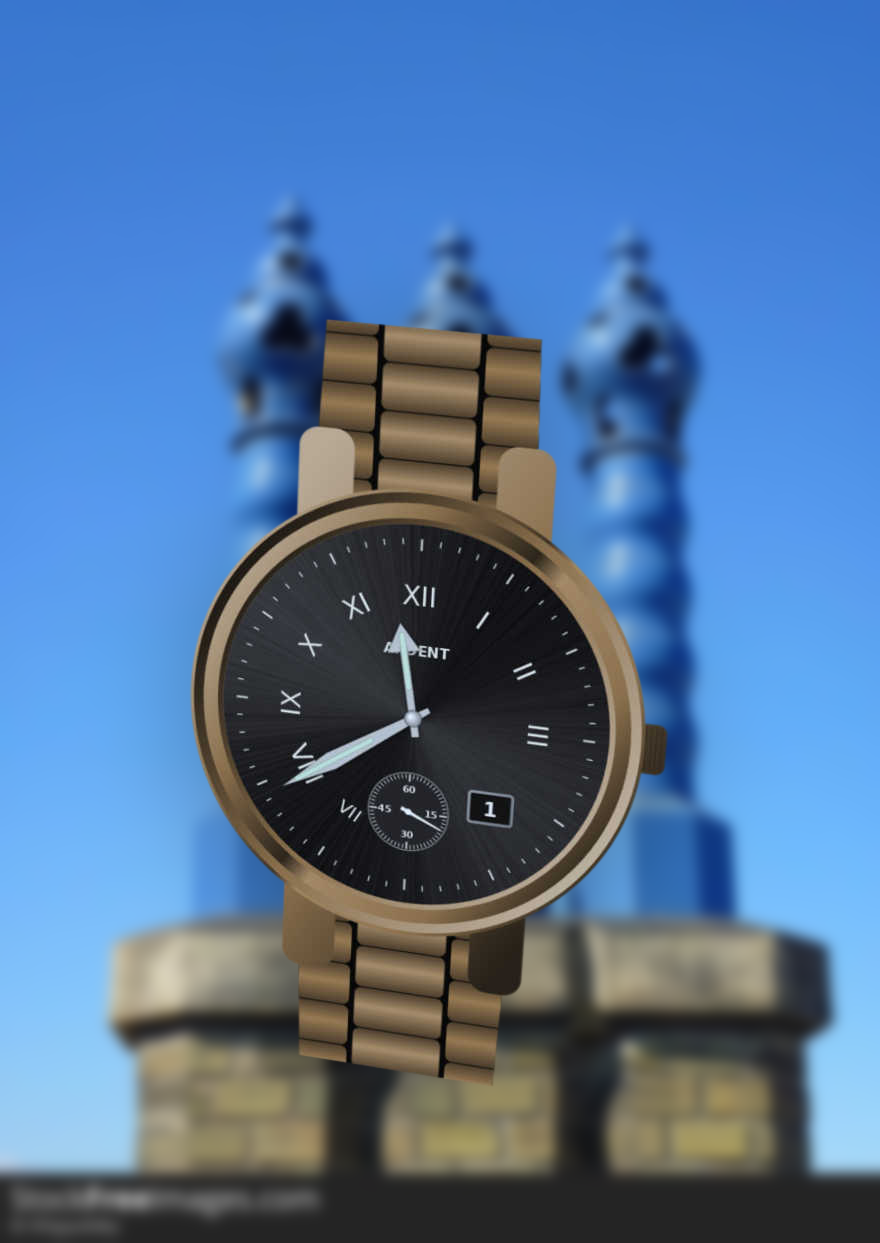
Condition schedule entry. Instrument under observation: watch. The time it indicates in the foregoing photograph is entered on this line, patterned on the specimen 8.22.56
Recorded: 11.39.19
